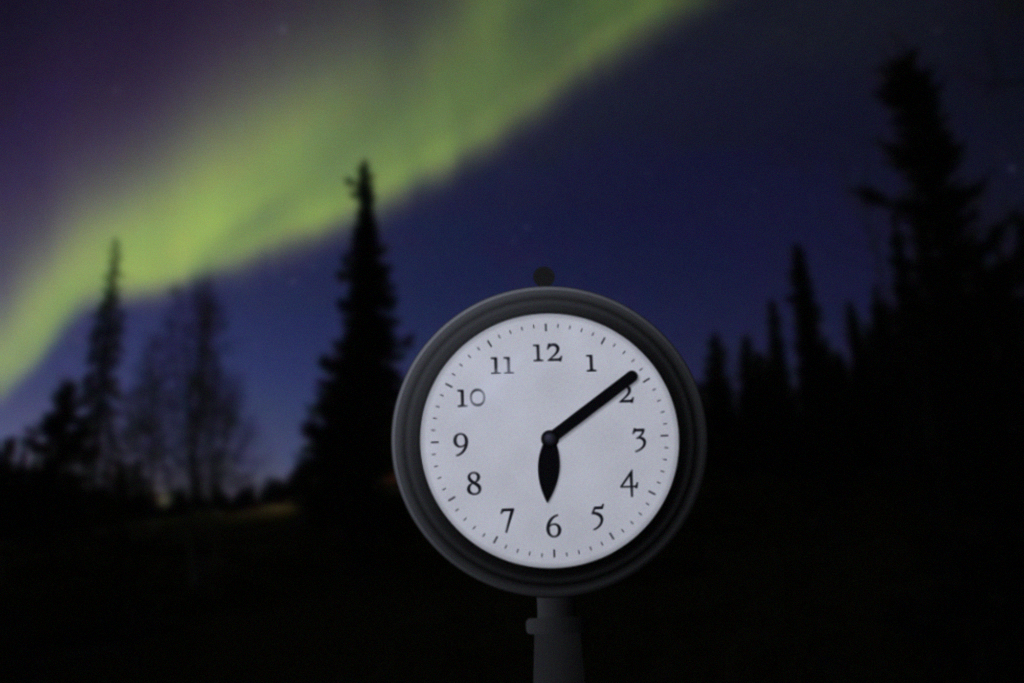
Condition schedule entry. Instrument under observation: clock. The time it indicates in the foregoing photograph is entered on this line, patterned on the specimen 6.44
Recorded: 6.09
